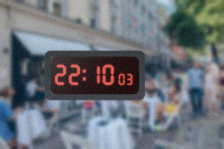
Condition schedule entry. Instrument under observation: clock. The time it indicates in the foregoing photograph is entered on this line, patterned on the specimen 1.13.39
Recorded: 22.10.03
